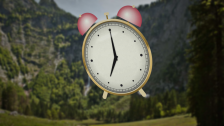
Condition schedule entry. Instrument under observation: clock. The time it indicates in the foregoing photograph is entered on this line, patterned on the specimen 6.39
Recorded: 7.00
